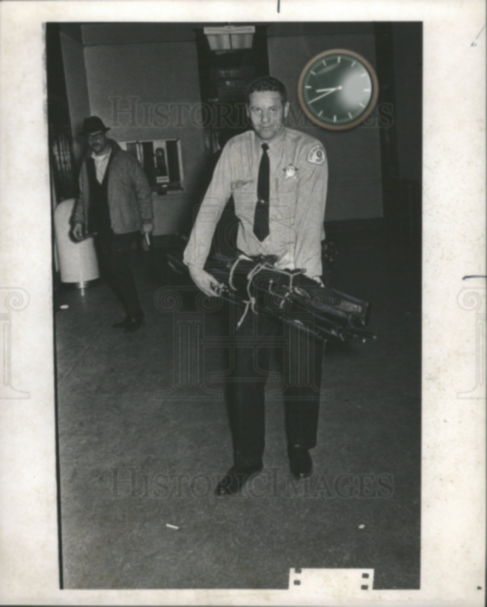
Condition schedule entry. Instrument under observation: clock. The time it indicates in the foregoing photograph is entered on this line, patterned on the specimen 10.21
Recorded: 8.40
